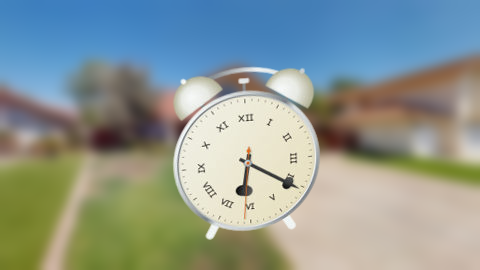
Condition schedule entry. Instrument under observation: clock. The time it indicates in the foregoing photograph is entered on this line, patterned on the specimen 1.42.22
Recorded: 6.20.31
